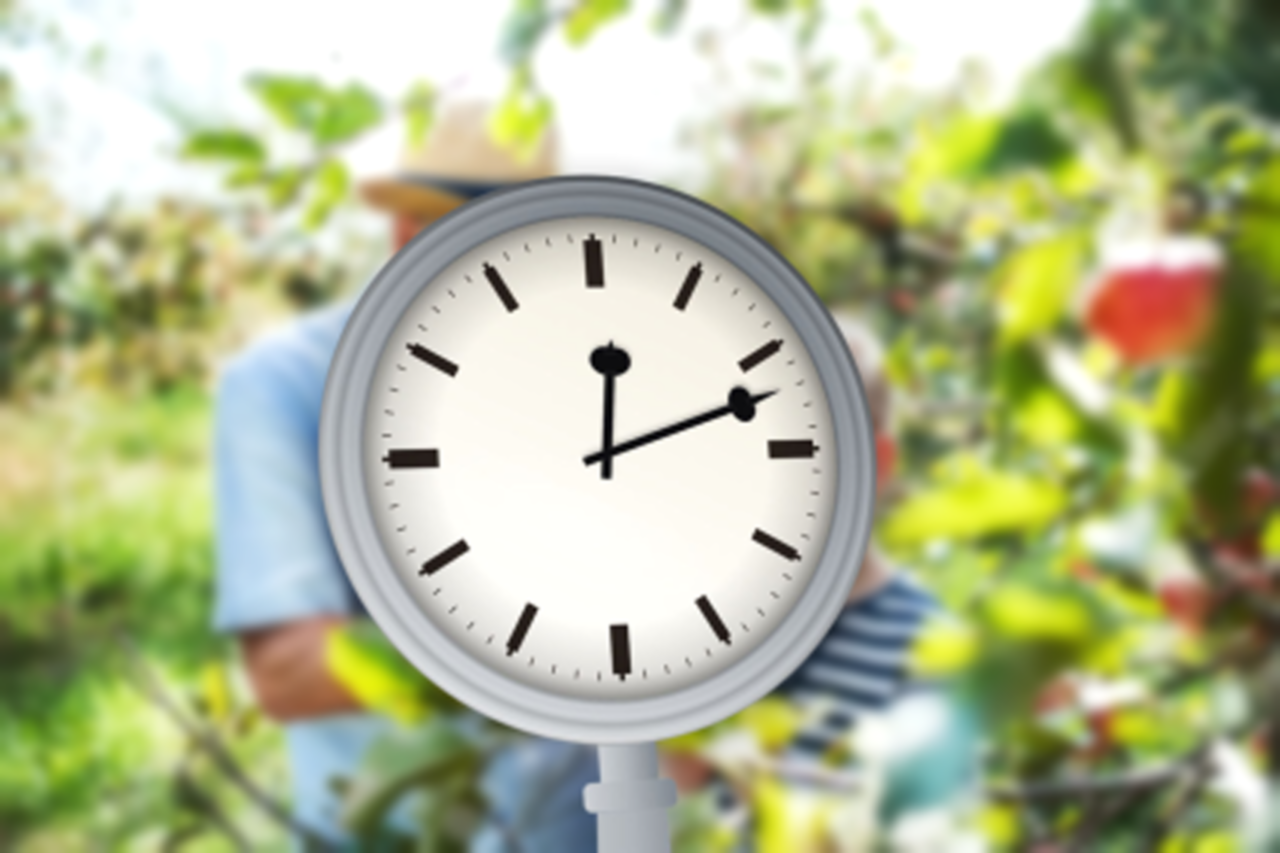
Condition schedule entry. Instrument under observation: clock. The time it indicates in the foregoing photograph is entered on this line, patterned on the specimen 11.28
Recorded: 12.12
